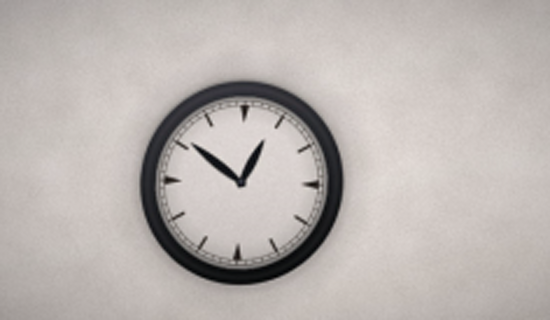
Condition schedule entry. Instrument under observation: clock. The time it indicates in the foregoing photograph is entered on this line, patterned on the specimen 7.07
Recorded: 12.51
